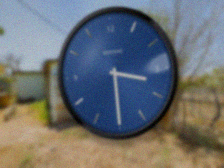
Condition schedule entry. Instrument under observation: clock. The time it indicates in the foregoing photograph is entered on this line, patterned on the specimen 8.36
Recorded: 3.30
